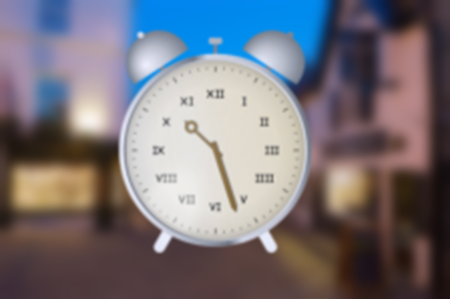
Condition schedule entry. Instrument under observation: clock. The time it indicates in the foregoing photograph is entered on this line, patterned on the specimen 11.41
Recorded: 10.27
